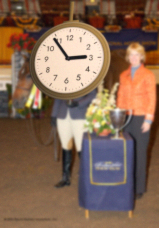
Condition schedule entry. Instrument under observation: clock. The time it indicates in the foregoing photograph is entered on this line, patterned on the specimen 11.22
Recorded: 2.54
